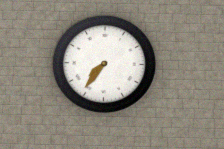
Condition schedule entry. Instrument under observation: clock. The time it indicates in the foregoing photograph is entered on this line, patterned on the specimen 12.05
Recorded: 7.36
